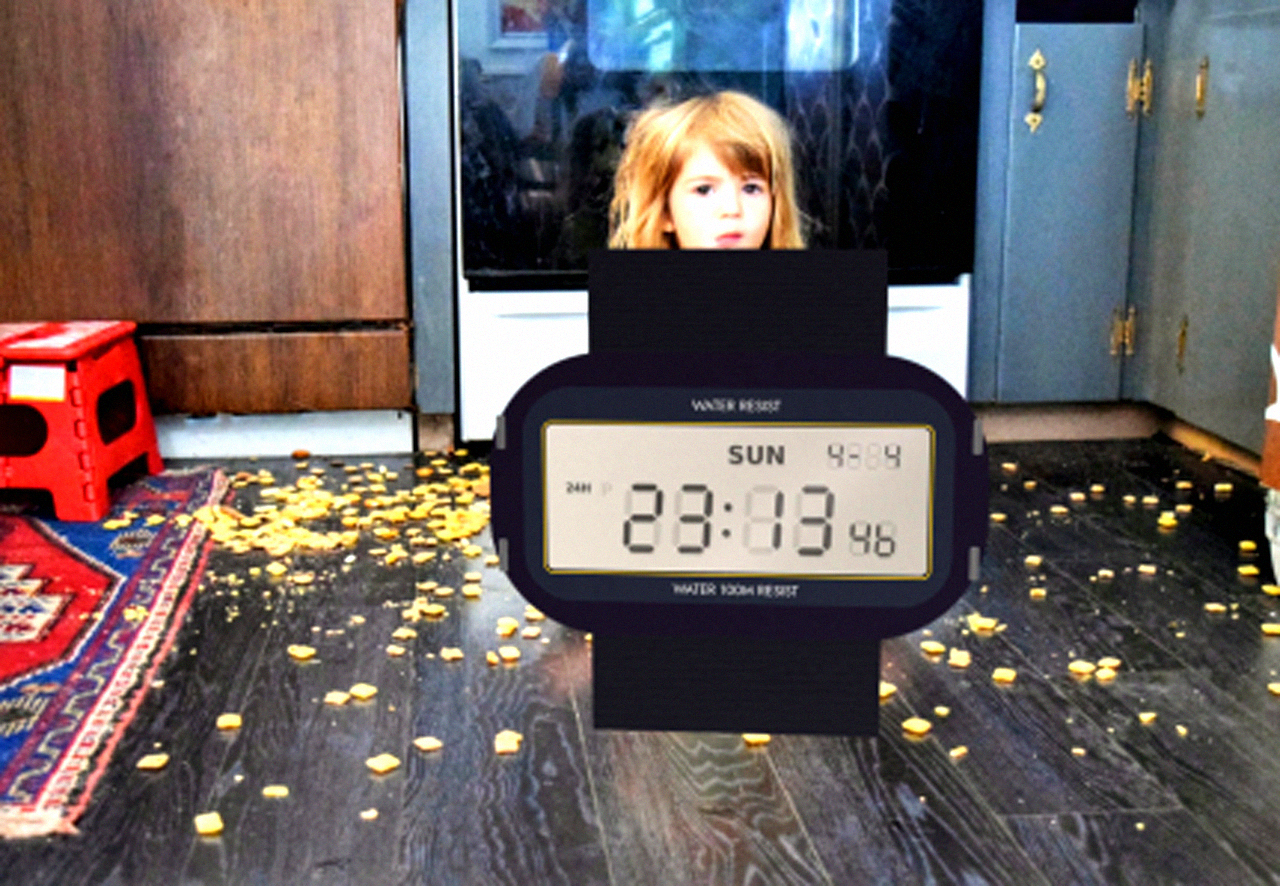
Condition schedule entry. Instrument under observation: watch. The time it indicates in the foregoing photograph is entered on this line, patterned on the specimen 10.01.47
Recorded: 23.13.46
